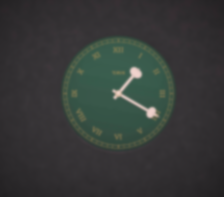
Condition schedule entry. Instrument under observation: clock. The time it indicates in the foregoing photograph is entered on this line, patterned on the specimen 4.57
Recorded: 1.20
